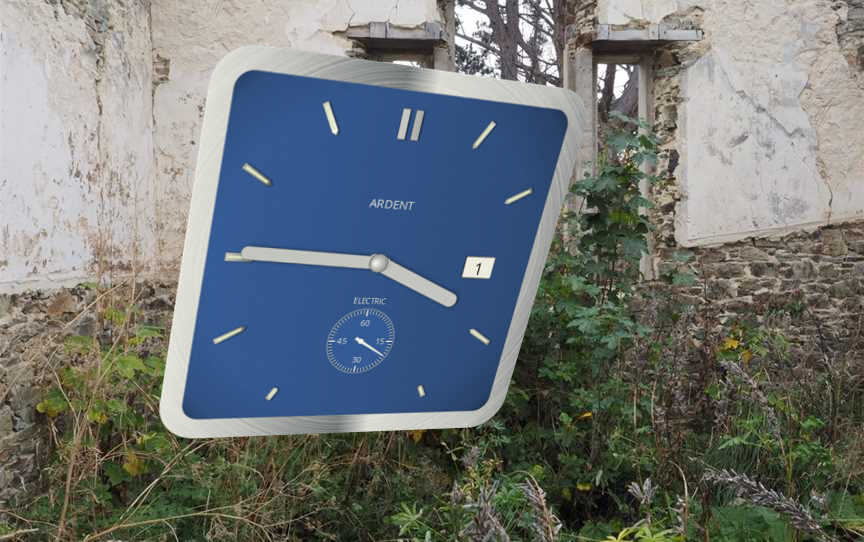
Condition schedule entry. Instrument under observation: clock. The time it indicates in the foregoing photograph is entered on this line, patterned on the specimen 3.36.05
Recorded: 3.45.20
